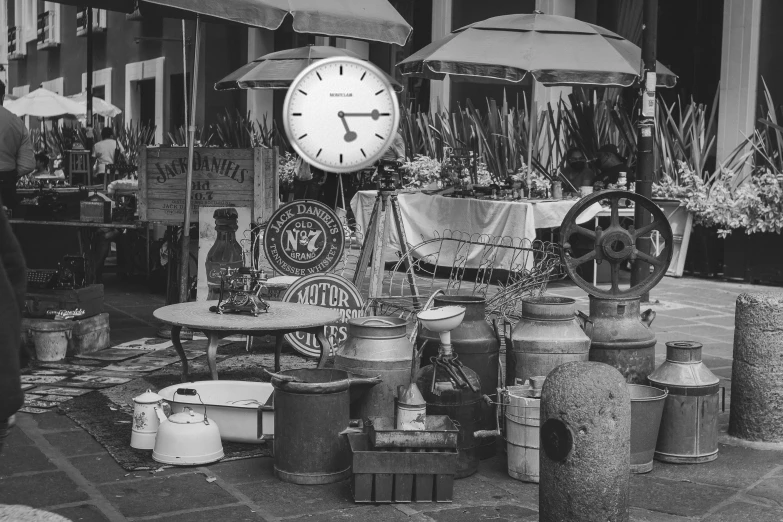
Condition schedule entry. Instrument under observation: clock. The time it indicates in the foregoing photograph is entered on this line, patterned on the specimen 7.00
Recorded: 5.15
